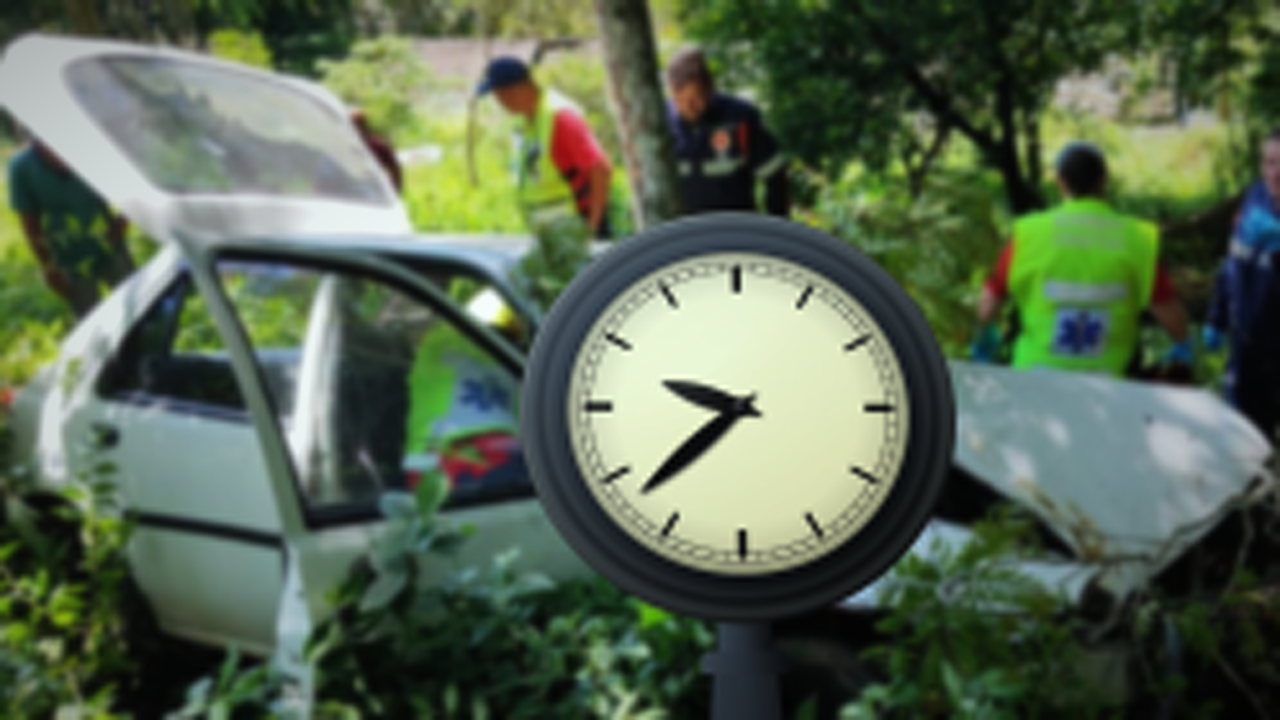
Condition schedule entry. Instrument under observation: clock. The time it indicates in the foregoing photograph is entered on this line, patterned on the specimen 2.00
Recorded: 9.38
